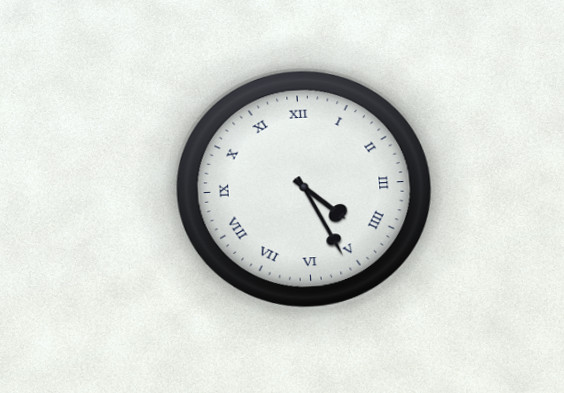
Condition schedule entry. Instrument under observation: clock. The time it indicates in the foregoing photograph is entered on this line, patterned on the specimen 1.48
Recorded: 4.26
